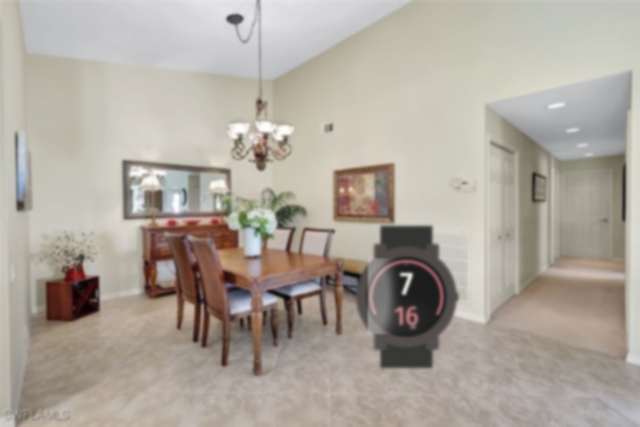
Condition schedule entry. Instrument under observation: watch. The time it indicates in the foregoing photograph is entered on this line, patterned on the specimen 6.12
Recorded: 7.16
